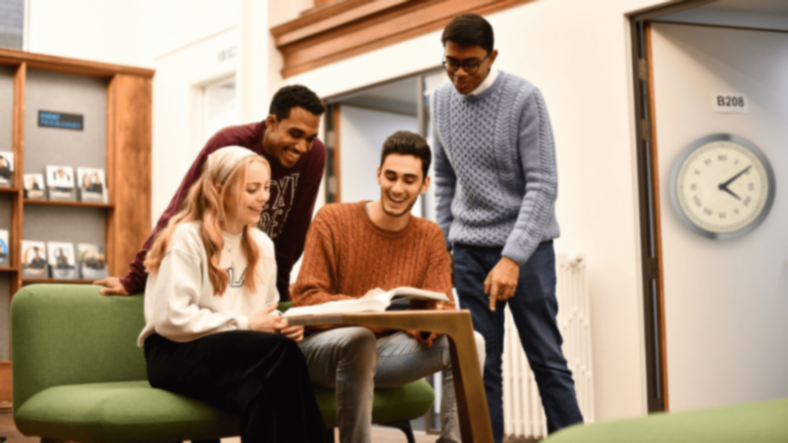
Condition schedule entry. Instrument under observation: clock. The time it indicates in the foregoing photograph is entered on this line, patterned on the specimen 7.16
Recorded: 4.09
